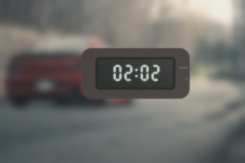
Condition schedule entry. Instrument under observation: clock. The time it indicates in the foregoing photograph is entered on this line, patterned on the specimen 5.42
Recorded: 2.02
